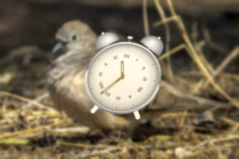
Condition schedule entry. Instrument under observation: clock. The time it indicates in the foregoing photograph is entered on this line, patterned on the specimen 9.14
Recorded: 11.37
